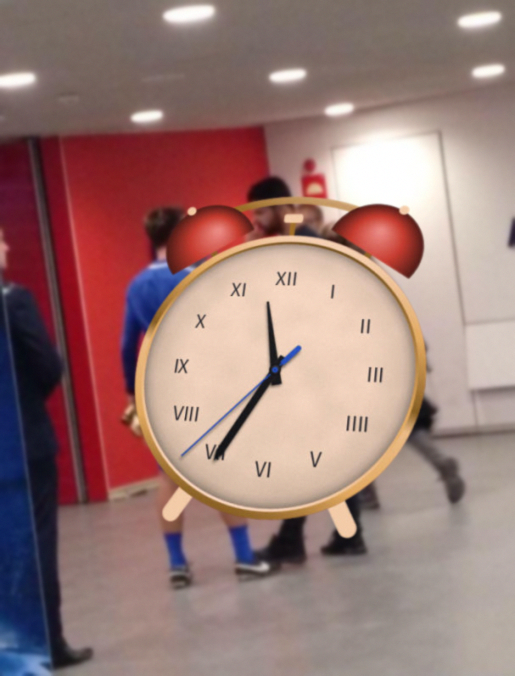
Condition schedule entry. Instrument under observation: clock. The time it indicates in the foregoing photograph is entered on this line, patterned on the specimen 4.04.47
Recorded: 11.34.37
